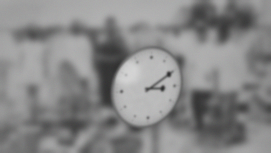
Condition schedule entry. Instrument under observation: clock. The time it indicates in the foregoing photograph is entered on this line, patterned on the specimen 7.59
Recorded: 3.10
